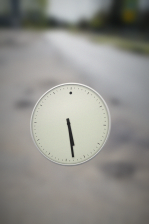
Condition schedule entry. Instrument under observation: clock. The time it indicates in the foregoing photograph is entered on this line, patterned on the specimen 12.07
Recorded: 5.28
